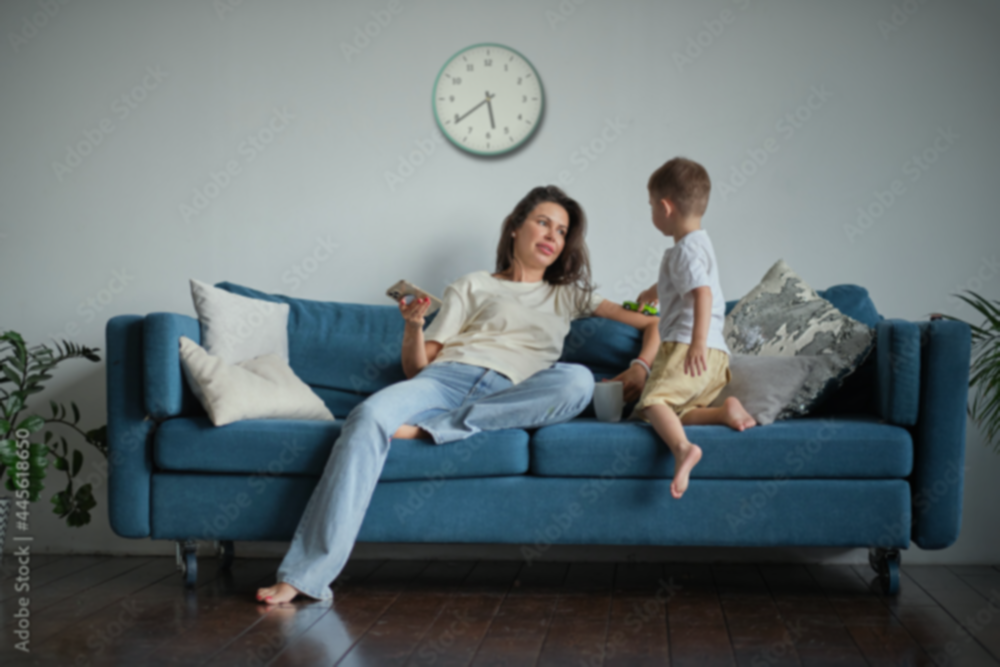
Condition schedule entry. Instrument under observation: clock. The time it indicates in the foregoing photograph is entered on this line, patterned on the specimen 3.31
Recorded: 5.39
